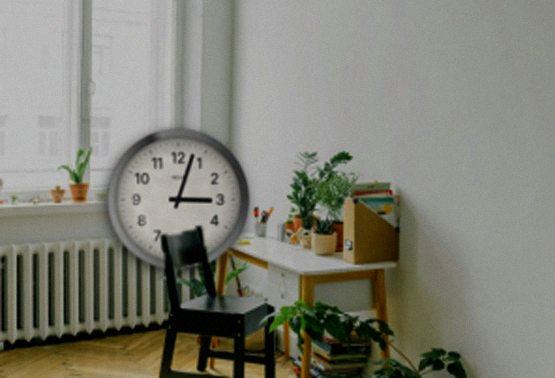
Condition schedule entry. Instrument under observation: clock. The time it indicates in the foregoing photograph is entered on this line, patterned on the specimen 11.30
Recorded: 3.03
